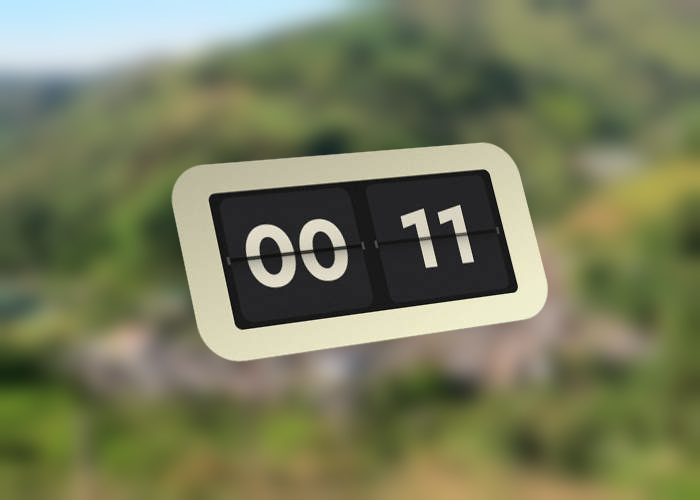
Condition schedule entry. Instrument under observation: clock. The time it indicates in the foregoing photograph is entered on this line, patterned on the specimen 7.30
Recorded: 0.11
